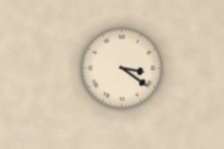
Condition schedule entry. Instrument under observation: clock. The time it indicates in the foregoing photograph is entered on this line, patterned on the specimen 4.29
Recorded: 3.21
